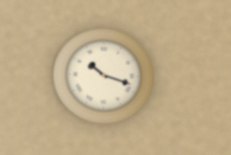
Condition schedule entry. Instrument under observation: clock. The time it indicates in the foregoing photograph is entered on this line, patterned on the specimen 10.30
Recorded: 10.18
